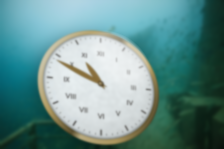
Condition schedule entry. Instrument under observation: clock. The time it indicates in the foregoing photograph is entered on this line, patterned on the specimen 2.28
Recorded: 10.49
